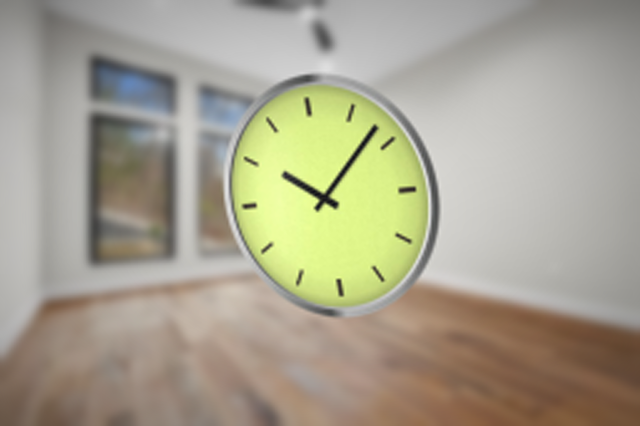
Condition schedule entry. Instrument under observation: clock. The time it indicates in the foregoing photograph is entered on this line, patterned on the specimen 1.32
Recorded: 10.08
